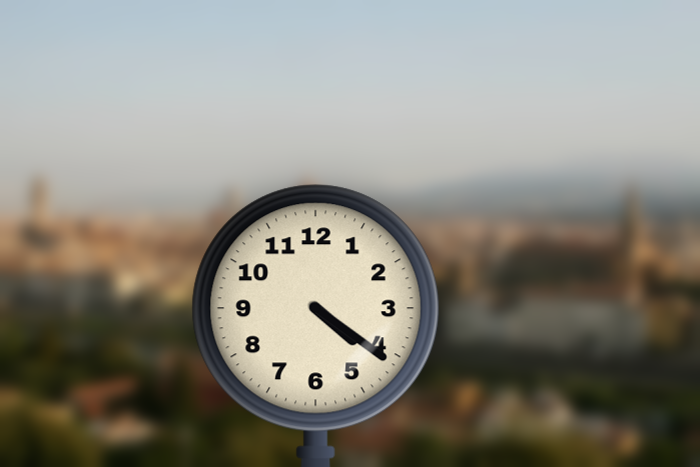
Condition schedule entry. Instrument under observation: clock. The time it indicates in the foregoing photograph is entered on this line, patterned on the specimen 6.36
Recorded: 4.21
